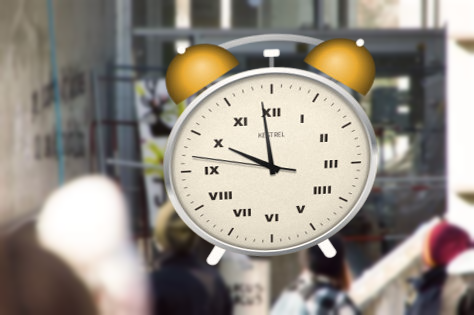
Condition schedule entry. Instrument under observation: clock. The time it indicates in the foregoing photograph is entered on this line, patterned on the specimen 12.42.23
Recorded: 9.58.47
